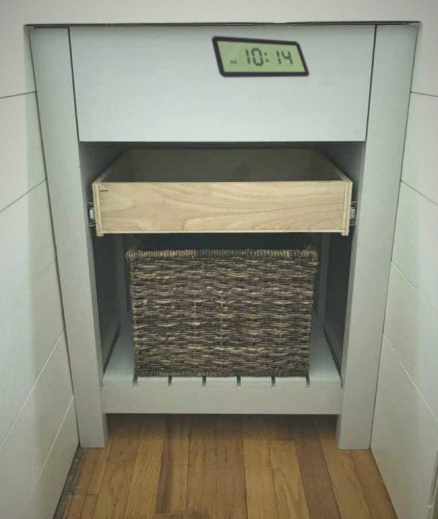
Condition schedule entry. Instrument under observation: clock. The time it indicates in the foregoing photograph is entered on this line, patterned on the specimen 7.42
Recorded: 10.14
